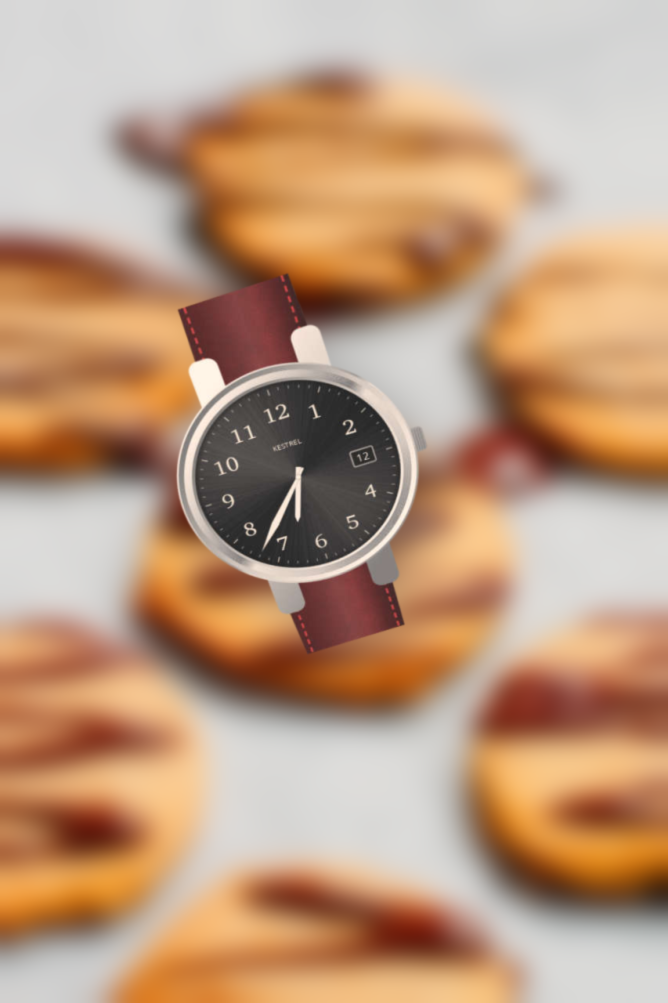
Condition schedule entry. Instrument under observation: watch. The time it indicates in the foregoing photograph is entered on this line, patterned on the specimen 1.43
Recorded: 6.37
